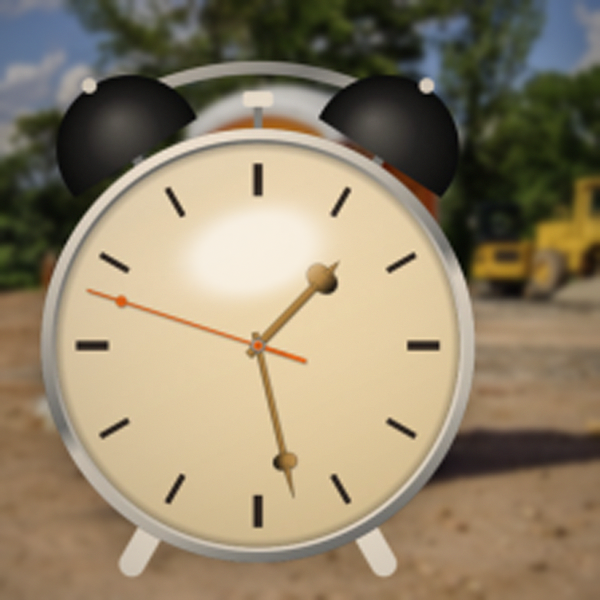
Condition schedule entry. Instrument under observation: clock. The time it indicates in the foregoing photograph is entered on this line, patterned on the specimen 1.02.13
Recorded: 1.27.48
